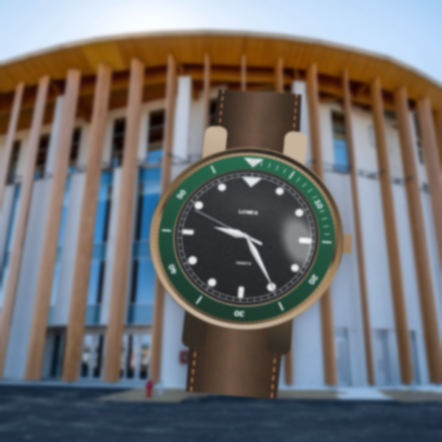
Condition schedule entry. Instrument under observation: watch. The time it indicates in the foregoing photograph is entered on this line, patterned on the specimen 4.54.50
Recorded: 9.24.49
